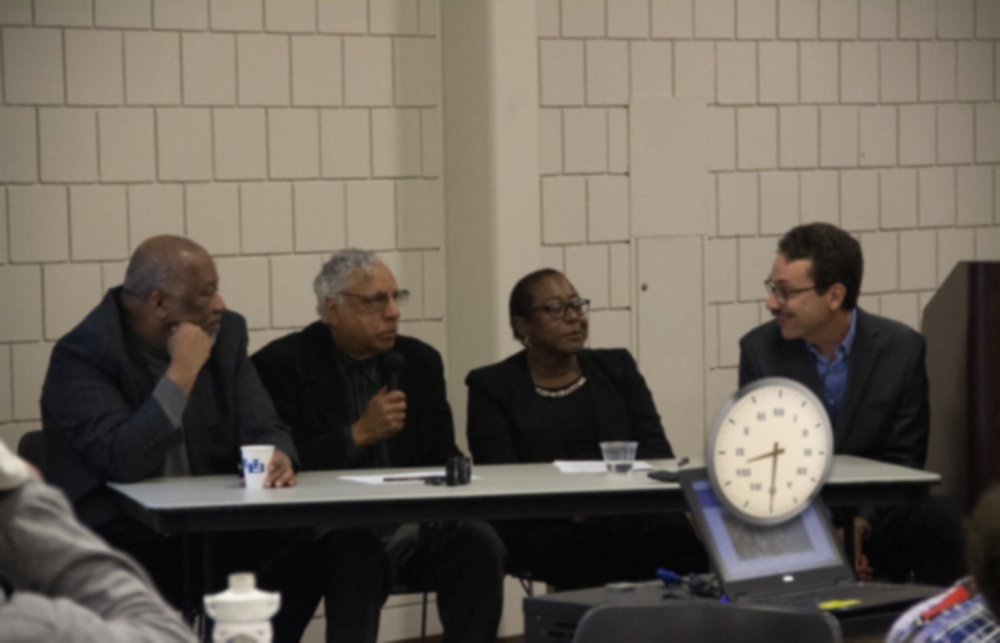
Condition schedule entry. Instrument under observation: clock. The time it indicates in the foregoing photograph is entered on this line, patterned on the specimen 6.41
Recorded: 8.30
